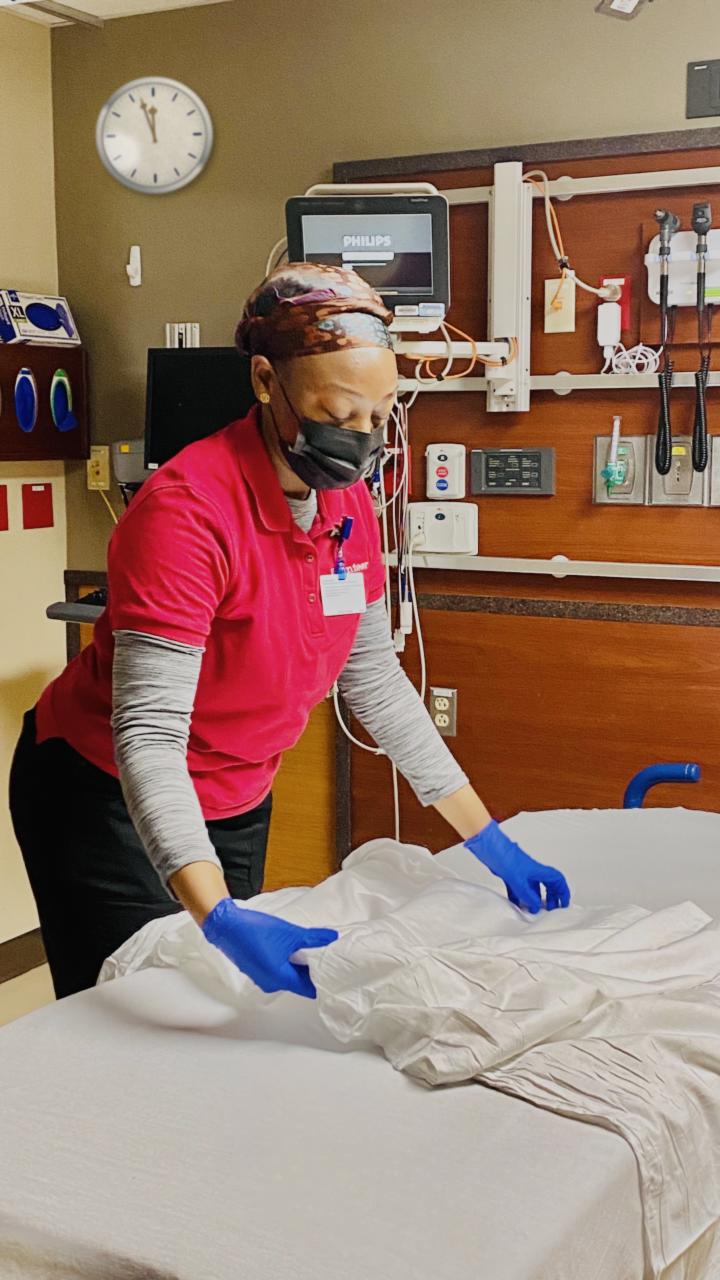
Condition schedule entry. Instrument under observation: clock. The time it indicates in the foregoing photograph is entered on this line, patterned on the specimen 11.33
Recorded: 11.57
